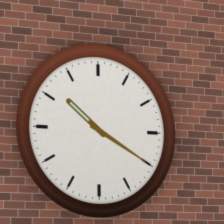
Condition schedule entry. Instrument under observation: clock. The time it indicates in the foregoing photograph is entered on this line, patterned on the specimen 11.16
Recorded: 10.20
